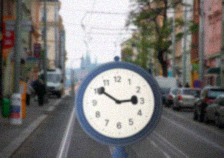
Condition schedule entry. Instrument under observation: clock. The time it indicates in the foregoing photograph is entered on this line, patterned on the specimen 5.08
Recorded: 2.51
